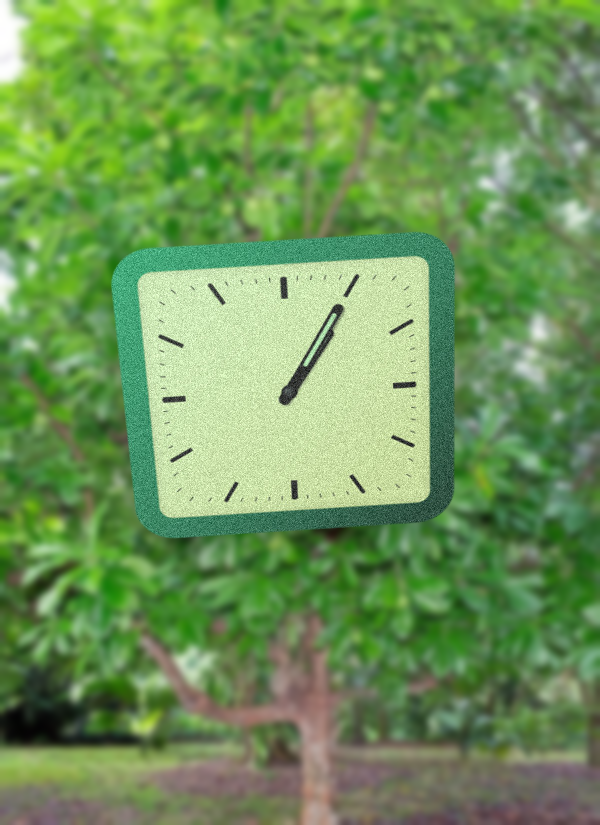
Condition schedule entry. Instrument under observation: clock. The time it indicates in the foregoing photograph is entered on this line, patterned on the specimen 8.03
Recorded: 1.05
